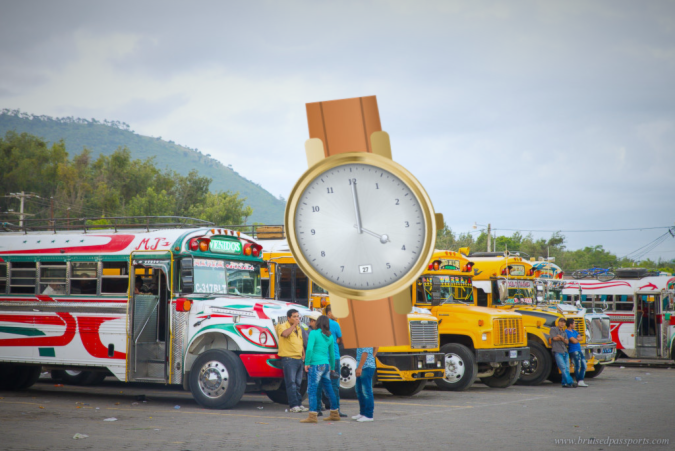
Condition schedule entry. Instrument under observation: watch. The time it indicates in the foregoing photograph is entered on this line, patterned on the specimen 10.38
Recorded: 4.00
